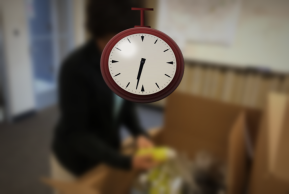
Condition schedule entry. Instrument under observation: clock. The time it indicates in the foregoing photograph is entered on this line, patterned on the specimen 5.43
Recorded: 6.32
